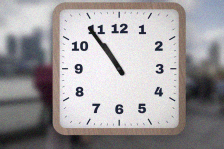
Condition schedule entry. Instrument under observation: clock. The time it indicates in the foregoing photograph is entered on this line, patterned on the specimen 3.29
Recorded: 10.54
